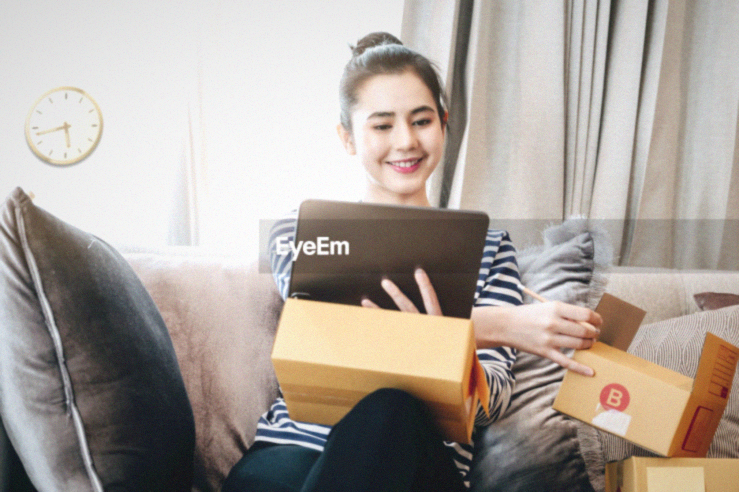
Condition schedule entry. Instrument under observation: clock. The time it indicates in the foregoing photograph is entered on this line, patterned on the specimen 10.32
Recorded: 5.43
